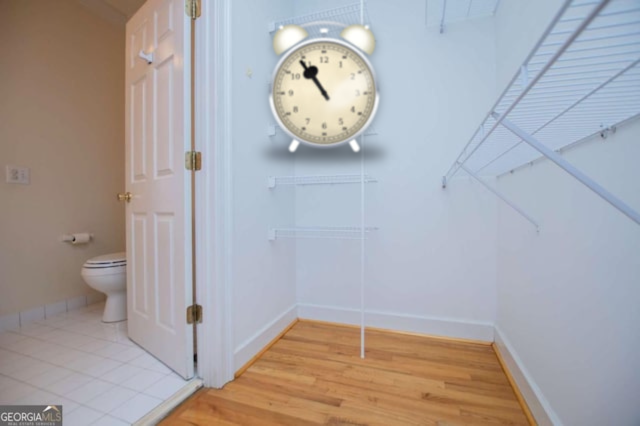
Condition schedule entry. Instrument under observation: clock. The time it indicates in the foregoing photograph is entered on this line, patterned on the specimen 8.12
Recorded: 10.54
